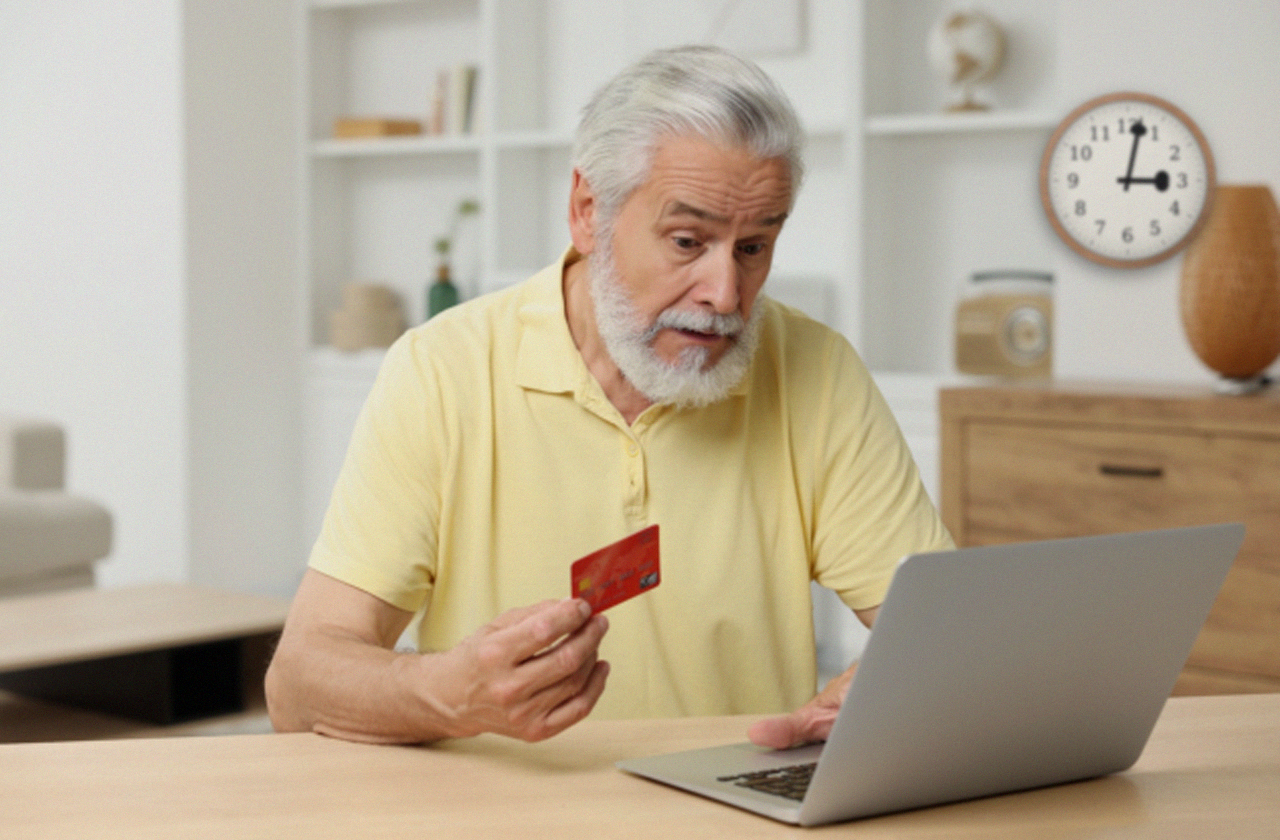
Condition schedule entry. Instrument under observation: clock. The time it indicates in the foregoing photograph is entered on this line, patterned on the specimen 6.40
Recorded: 3.02
